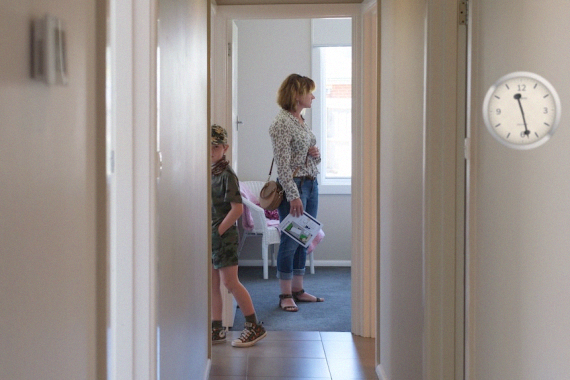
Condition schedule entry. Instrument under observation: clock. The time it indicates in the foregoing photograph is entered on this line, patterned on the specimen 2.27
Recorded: 11.28
